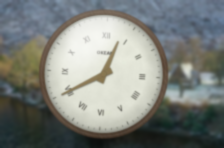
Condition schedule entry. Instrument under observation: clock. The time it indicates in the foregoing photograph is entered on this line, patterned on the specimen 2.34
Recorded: 12.40
